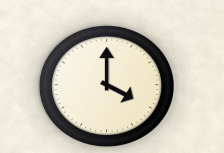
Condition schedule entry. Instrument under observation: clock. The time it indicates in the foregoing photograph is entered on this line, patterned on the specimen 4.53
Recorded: 4.00
